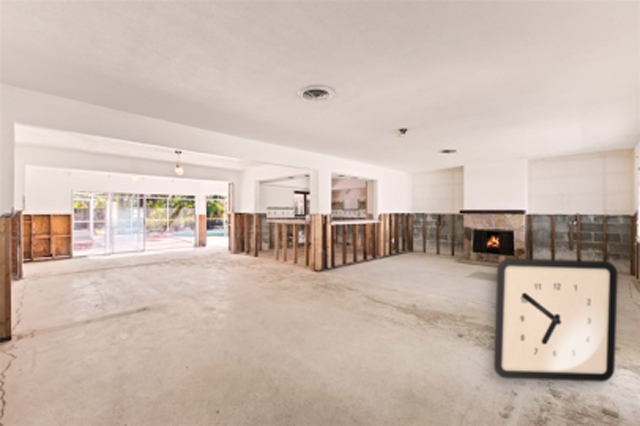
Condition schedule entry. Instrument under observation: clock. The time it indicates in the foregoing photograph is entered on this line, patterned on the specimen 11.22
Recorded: 6.51
